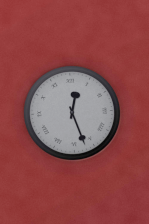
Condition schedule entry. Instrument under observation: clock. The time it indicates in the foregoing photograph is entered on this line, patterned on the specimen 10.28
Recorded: 12.27
